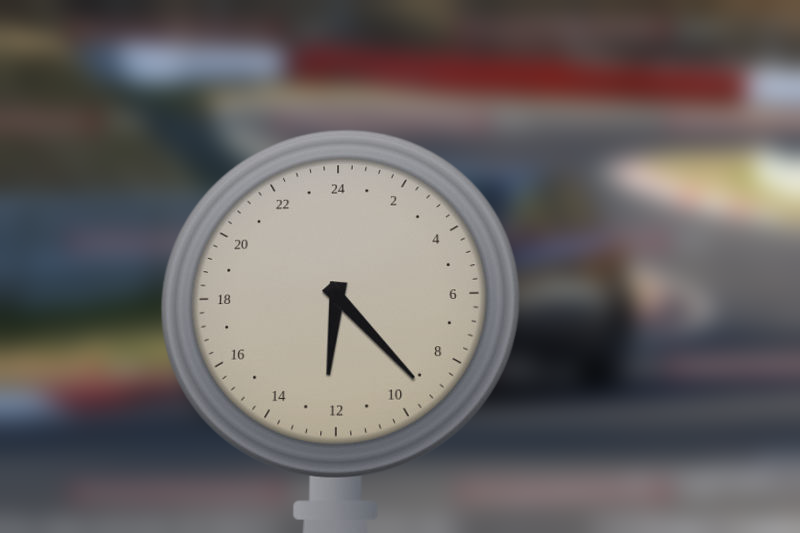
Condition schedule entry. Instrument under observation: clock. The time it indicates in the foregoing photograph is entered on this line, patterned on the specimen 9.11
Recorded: 12.23
